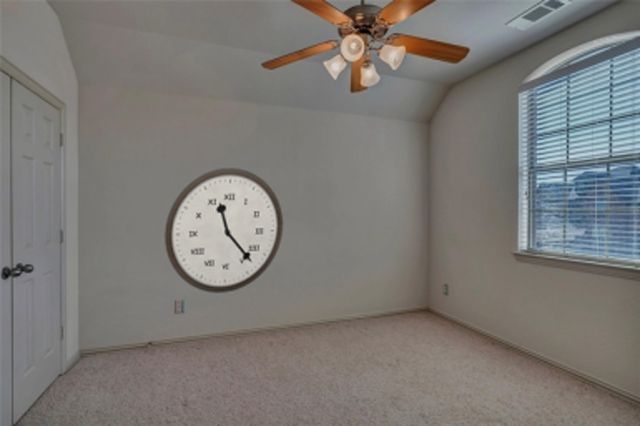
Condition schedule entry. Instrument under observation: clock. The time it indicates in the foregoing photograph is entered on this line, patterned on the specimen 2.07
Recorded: 11.23
